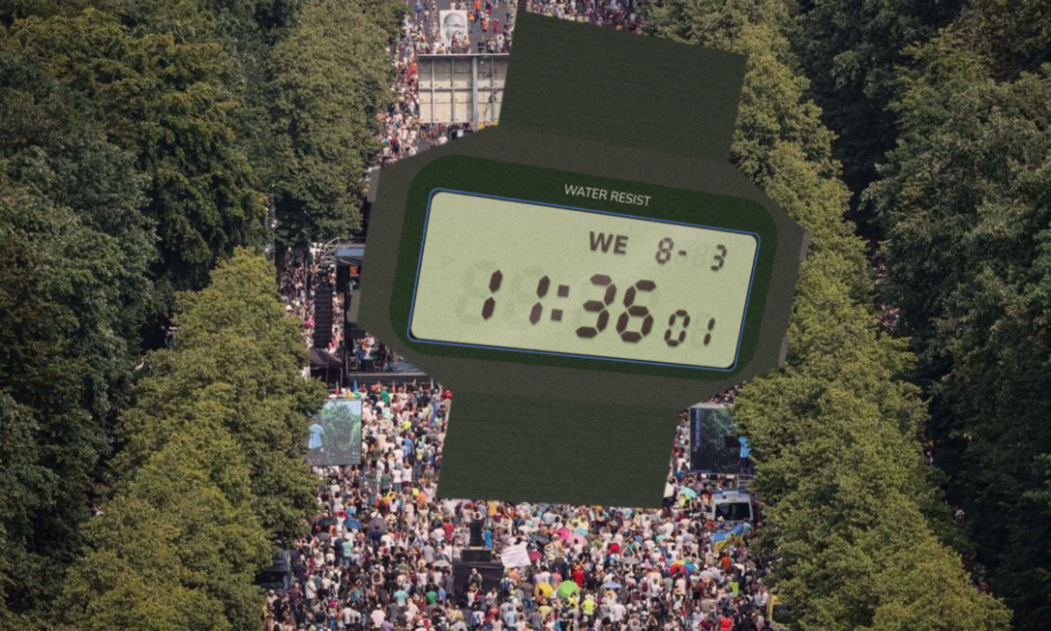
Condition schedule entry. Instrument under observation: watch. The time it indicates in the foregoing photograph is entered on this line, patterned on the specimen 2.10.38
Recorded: 11.36.01
